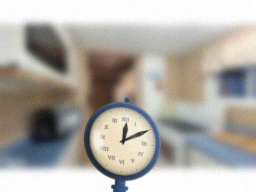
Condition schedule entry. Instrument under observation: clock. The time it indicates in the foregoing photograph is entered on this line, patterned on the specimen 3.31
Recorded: 12.10
